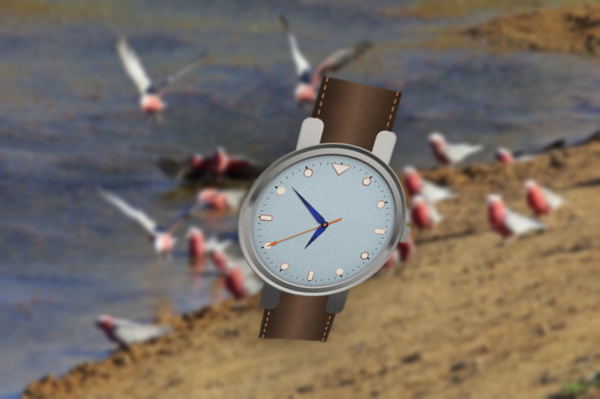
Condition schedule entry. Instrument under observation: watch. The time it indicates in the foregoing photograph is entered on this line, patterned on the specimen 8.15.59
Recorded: 6.51.40
